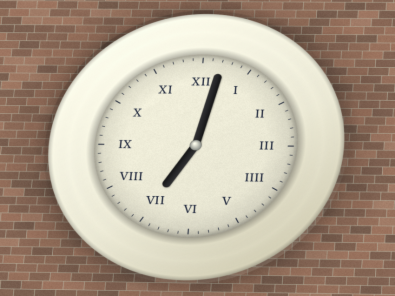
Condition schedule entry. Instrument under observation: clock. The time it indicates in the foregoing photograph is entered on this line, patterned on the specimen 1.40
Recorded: 7.02
